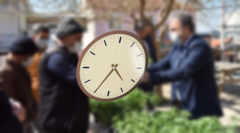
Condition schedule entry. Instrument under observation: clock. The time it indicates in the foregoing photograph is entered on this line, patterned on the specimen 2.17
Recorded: 4.35
